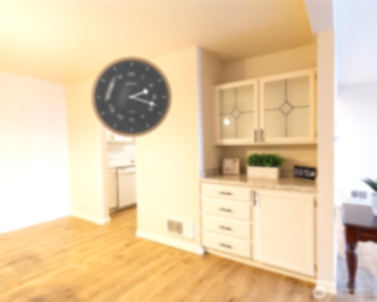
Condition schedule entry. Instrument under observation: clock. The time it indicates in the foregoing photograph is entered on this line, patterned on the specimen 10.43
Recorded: 2.18
